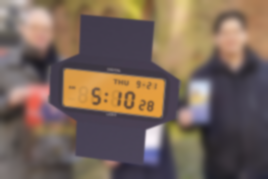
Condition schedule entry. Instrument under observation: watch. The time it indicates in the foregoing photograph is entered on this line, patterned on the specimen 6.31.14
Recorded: 5.10.28
